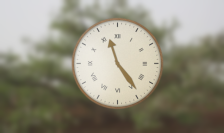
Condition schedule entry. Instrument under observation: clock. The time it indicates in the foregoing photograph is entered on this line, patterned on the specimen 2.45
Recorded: 11.24
